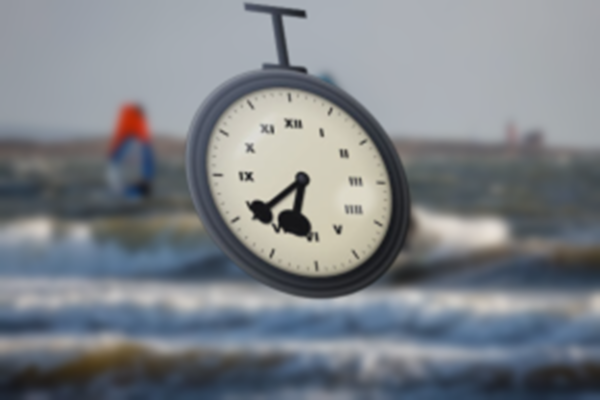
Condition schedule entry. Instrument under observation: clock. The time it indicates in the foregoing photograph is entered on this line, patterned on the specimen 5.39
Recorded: 6.39
